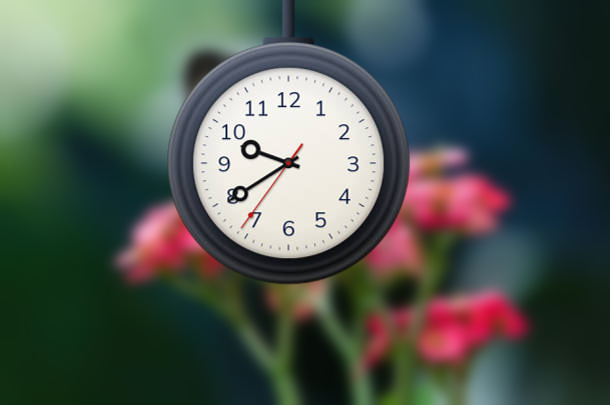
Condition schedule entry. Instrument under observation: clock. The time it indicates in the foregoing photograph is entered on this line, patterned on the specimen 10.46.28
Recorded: 9.39.36
